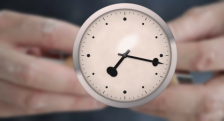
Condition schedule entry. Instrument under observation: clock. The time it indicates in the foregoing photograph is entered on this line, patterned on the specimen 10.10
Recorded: 7.17
